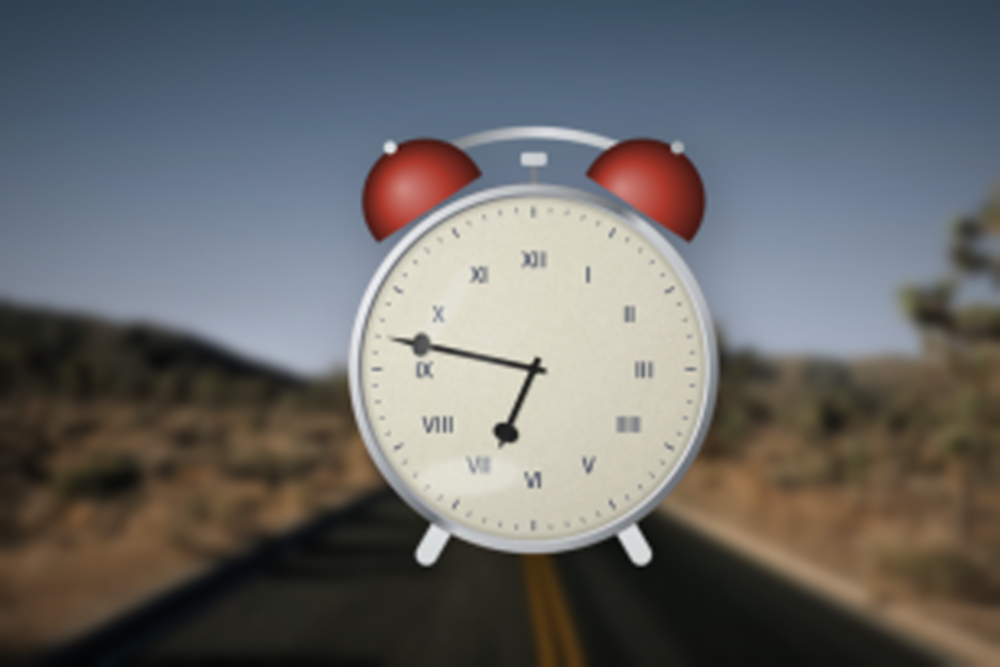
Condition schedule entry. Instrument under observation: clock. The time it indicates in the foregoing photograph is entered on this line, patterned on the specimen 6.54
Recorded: 6.47
